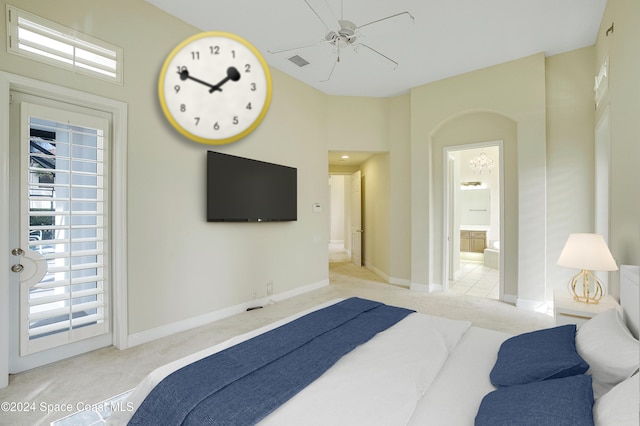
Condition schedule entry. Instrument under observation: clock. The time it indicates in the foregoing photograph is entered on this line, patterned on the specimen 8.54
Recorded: 1.49
